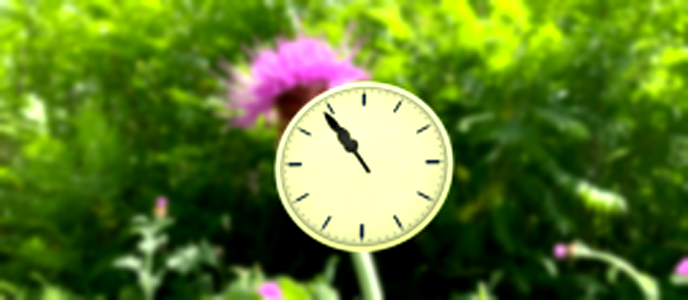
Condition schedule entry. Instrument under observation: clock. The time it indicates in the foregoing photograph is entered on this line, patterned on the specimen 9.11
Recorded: 10.54
